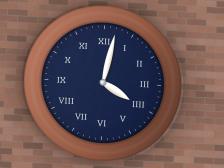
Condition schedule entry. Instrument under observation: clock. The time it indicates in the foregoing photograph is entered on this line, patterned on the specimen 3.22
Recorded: 4.02
